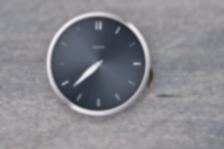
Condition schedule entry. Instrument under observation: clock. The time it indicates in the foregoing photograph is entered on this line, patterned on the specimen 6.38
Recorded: 7.38
